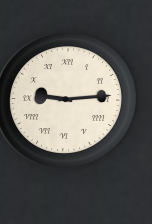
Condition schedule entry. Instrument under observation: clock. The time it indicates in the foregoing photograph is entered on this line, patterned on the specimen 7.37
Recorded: 9.14
